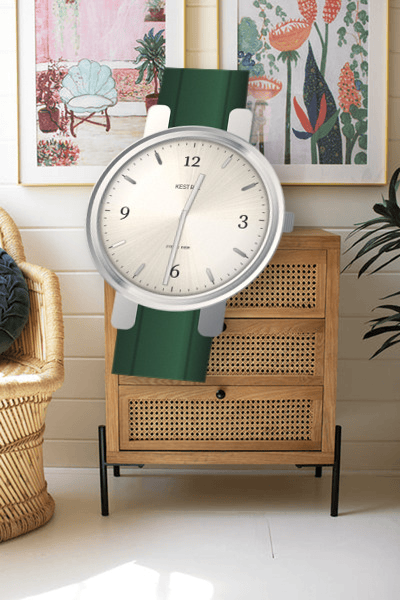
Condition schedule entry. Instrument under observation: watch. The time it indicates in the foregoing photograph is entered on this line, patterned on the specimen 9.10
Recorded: 12.31
